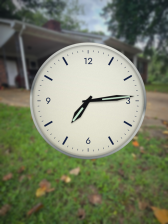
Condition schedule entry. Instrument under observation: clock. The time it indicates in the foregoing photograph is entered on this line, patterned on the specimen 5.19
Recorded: 7.14
